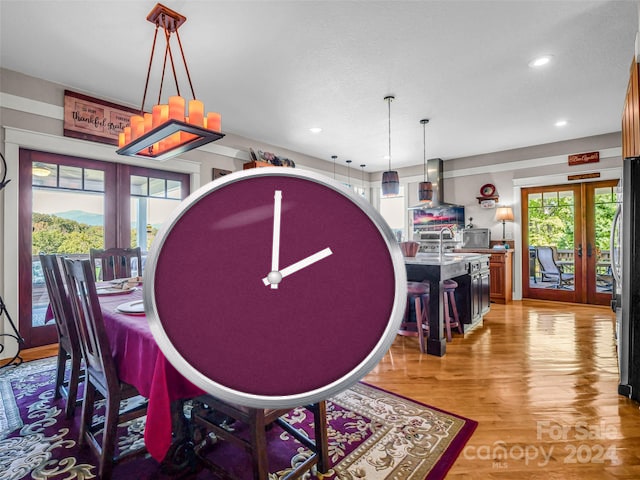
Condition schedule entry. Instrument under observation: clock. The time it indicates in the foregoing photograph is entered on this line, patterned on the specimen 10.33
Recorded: 2.00
